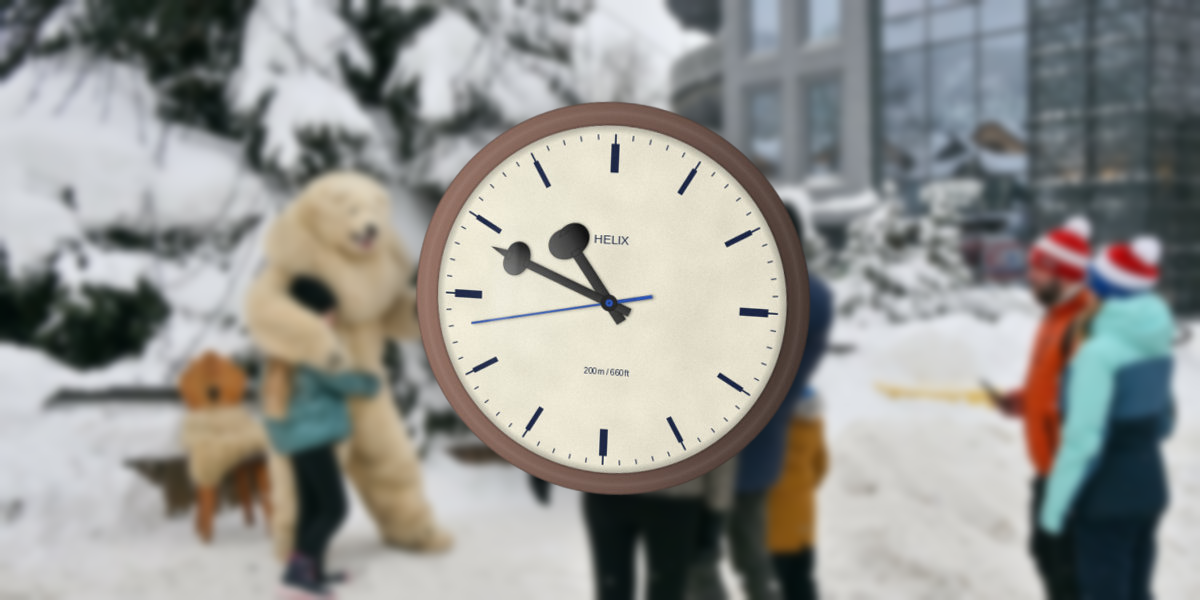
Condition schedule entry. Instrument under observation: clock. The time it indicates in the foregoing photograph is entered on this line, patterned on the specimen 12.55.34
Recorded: 10.48.43
